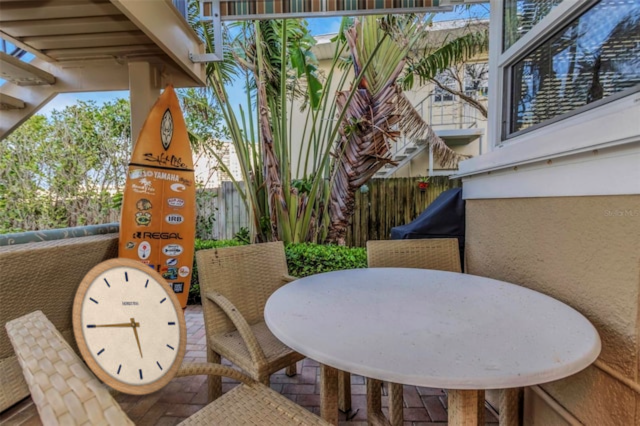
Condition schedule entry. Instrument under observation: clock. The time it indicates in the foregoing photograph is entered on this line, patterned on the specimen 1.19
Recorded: 5.45
